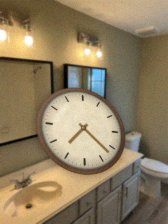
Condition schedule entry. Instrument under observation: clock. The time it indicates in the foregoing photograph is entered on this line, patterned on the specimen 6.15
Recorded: 7.22
